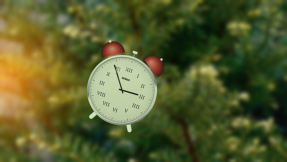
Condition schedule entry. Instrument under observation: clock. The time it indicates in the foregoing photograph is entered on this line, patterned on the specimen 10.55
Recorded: 2.54
